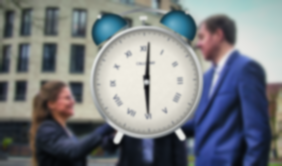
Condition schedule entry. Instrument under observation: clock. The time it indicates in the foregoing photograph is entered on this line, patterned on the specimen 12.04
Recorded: 6.01
